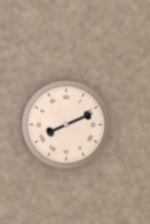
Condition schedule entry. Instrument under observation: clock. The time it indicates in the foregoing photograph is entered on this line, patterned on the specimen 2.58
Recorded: 8.11
